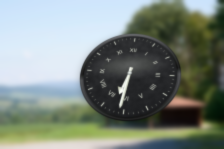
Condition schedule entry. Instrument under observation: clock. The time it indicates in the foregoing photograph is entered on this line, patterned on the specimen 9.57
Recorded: 6.31
